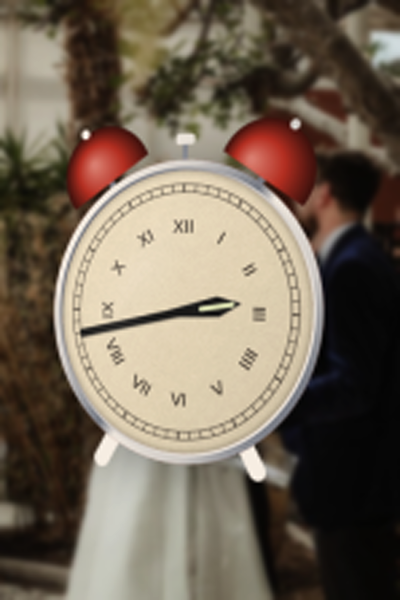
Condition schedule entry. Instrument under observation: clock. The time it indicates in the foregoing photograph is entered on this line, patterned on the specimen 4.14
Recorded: 2.43
